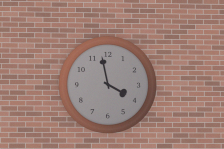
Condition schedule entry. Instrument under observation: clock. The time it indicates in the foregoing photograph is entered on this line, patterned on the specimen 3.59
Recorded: 3.58
